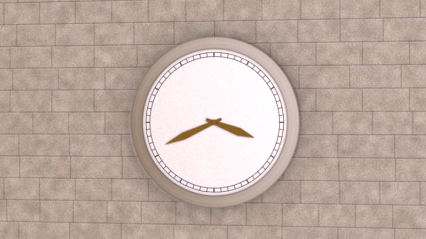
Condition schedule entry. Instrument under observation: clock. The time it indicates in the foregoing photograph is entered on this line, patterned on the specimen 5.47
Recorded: 3.41
